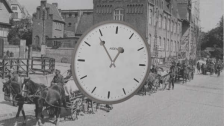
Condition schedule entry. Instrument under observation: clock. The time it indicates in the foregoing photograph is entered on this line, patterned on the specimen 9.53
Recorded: 12.54
